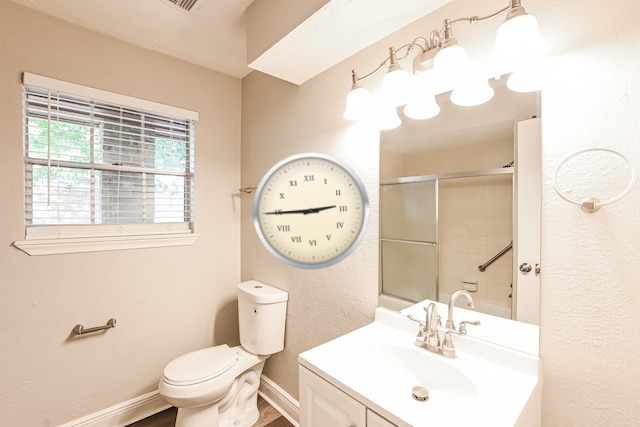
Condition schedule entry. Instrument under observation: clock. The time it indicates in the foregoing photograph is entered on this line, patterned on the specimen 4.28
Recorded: 2.45
